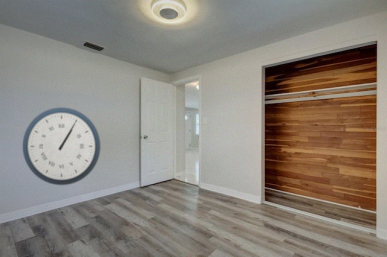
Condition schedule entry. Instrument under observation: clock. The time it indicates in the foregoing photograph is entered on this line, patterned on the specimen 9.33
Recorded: 1.05
